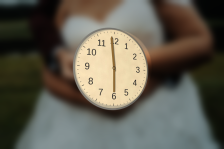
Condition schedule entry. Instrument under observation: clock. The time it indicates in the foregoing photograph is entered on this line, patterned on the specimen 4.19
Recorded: 5.59
